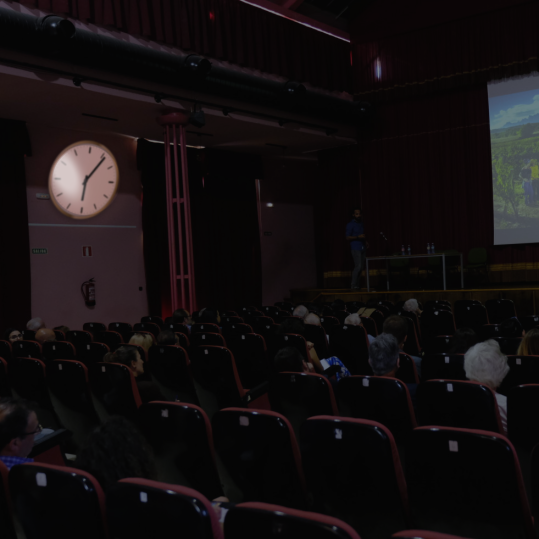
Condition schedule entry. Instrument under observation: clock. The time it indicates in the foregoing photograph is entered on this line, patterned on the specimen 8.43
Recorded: 6.06
